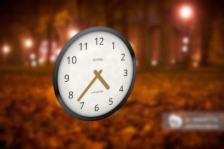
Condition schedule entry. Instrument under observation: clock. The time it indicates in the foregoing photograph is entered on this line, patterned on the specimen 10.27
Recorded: 4.37
